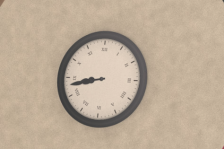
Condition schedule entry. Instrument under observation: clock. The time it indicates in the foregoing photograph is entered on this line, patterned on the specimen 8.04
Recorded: 8.43
